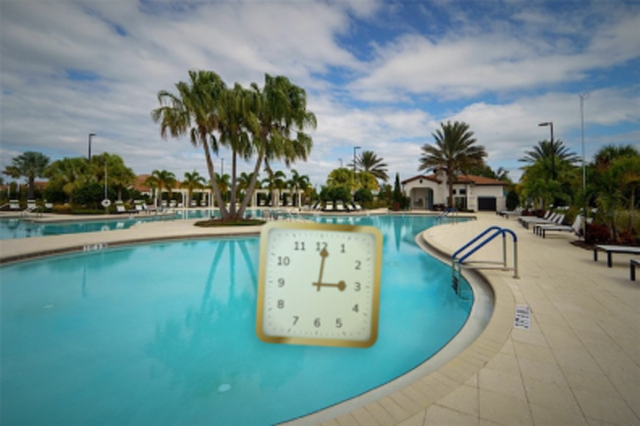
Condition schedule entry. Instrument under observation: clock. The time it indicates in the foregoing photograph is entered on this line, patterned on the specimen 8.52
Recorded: 3.01
